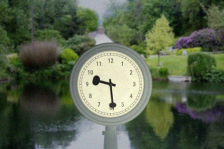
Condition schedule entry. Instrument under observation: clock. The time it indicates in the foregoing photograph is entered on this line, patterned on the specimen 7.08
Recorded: 9.29
